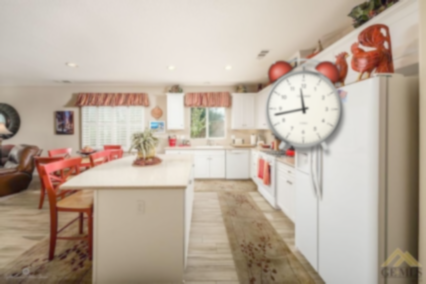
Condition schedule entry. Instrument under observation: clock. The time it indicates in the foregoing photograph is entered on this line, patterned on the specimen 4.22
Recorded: 11.43
